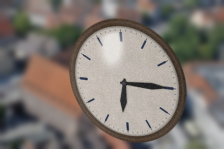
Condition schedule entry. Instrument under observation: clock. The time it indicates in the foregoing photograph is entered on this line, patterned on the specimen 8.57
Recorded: 6.15
